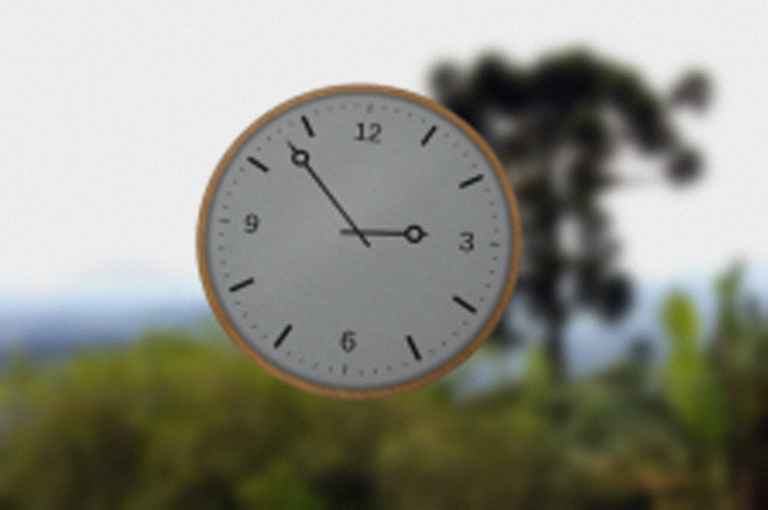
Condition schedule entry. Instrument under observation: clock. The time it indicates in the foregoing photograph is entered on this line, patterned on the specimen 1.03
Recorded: 2.53
